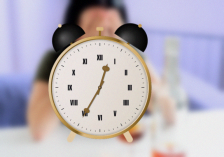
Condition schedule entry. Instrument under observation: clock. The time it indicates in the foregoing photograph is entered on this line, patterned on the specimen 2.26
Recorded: 12.35
